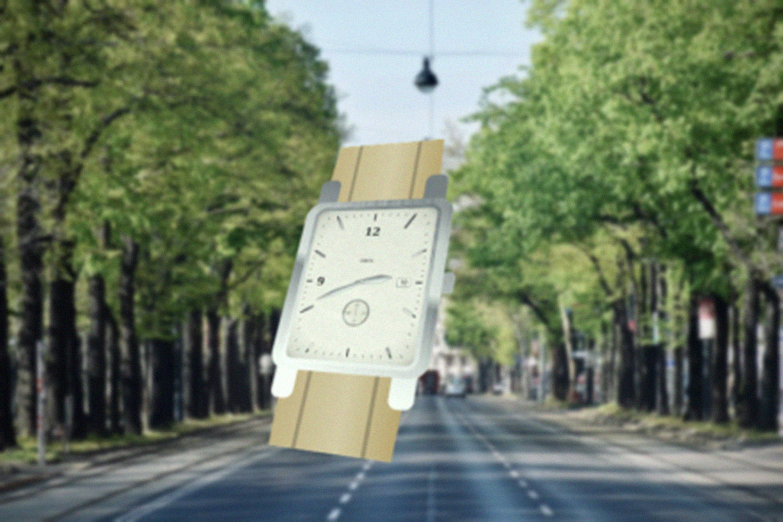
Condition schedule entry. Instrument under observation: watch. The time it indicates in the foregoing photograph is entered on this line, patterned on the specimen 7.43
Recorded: 2.41
